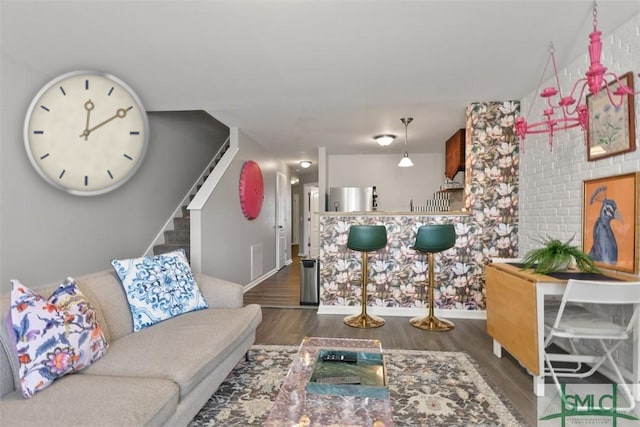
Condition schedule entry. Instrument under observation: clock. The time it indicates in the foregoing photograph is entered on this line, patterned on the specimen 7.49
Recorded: 12.10
